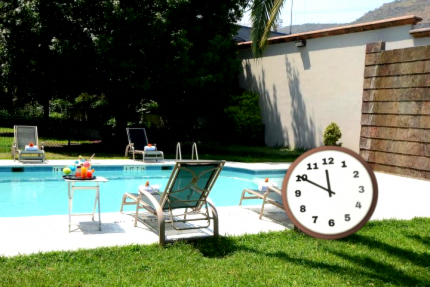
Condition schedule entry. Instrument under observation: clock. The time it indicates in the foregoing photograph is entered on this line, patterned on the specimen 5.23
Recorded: 11.50
